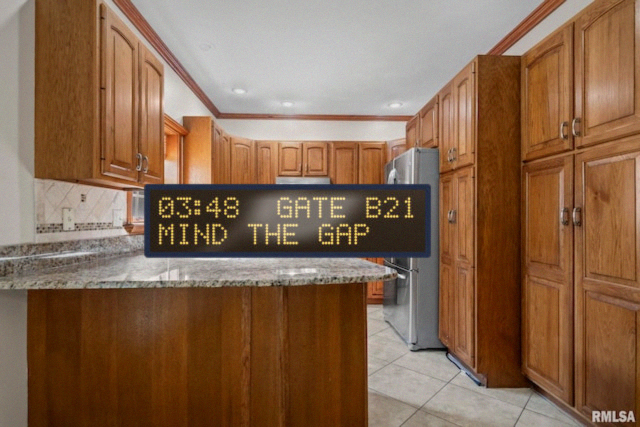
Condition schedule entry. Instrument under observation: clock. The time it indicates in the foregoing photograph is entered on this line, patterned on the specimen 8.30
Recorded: 3.48
